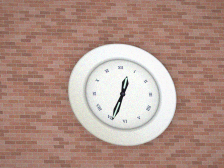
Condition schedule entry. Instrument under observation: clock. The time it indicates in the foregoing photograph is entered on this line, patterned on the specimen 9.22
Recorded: 12.34
